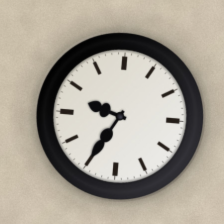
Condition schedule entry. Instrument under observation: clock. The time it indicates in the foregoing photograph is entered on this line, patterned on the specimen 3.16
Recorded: 9.35
